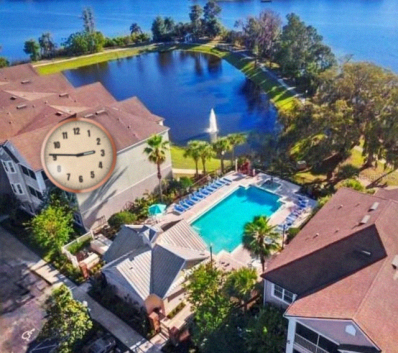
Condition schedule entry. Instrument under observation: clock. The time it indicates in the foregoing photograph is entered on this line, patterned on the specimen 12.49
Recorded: 2.46
